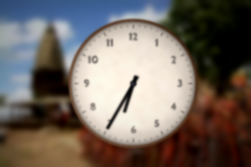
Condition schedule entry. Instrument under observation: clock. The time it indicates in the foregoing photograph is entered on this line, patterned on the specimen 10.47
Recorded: 6.35
